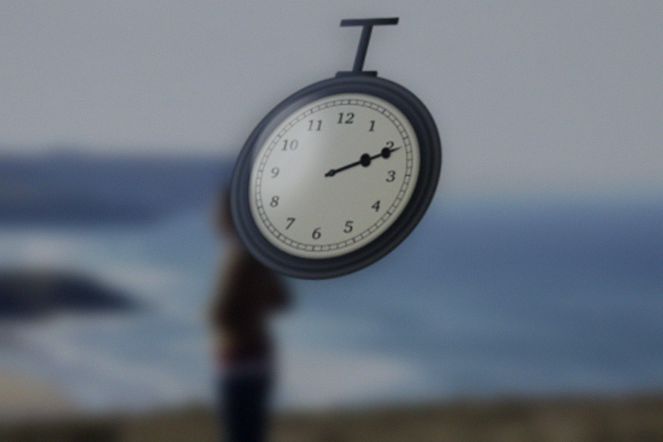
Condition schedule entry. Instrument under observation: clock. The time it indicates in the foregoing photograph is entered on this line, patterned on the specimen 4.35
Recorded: 2.11
